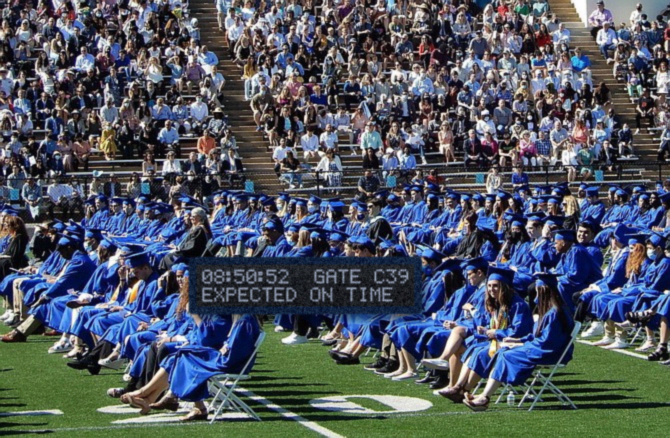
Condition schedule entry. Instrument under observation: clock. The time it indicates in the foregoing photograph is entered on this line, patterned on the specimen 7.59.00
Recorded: 8.50.52
